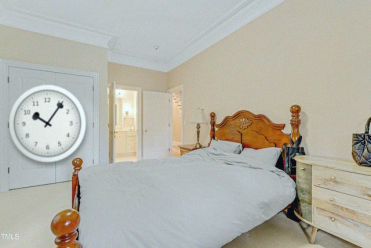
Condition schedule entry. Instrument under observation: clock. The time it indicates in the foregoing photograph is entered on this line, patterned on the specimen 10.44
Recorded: 10.06
